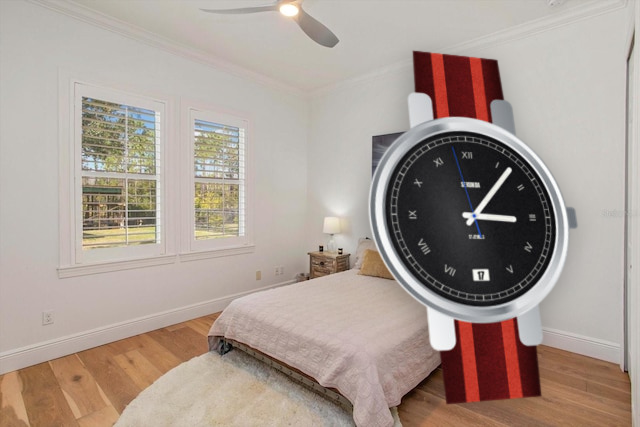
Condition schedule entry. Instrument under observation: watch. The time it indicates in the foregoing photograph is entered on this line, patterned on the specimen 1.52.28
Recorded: 3.06.58
